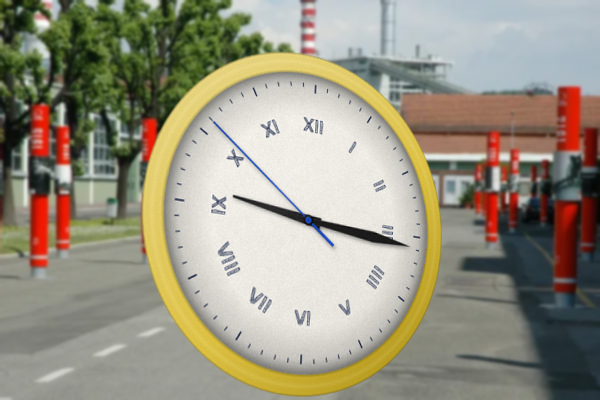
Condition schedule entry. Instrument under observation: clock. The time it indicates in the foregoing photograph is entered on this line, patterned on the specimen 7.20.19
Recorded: 9.15.51
